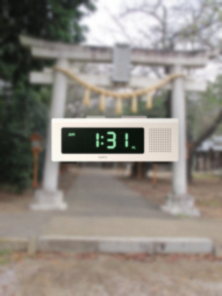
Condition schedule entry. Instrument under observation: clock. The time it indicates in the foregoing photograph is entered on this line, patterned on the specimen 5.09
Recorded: 1.31
